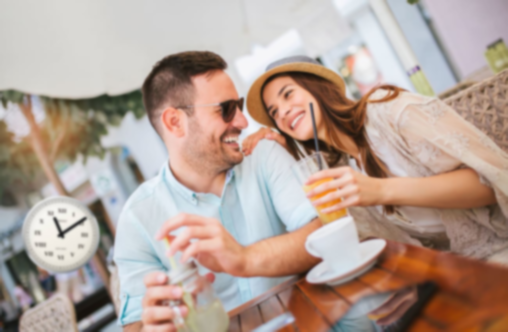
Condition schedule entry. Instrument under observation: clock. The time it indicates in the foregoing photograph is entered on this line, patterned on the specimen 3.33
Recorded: 11.09
